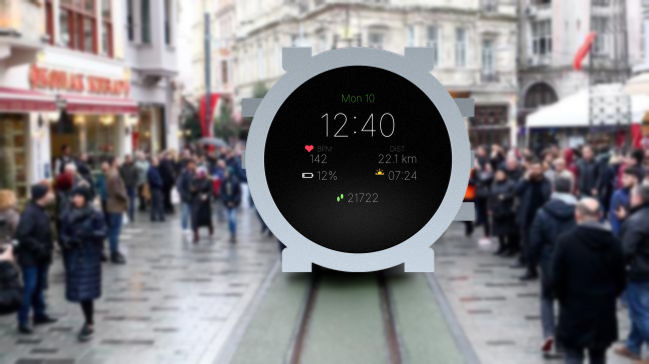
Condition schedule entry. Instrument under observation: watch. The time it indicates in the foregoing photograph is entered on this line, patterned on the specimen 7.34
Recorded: 12.40
